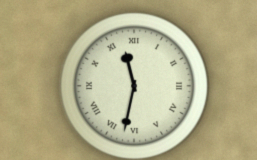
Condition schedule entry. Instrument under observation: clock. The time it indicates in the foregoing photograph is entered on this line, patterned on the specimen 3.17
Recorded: 11.32
